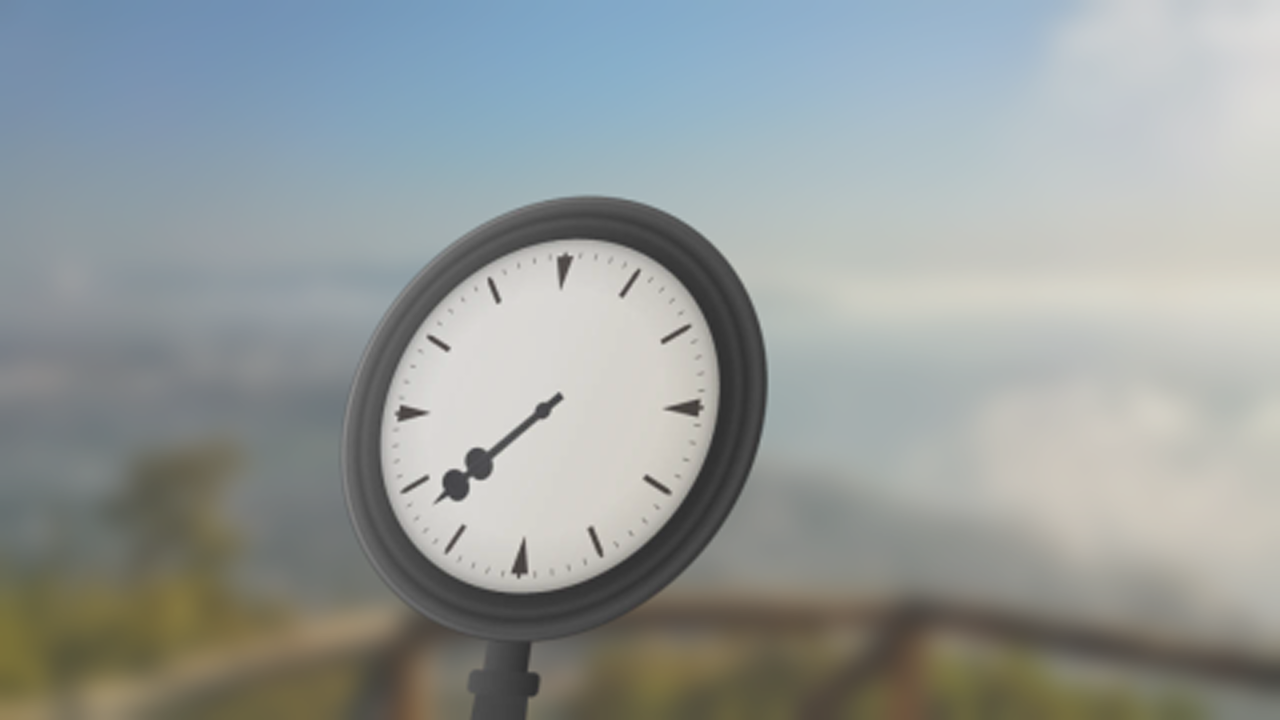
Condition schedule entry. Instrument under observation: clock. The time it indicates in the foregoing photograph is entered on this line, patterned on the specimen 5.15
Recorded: 7.38
